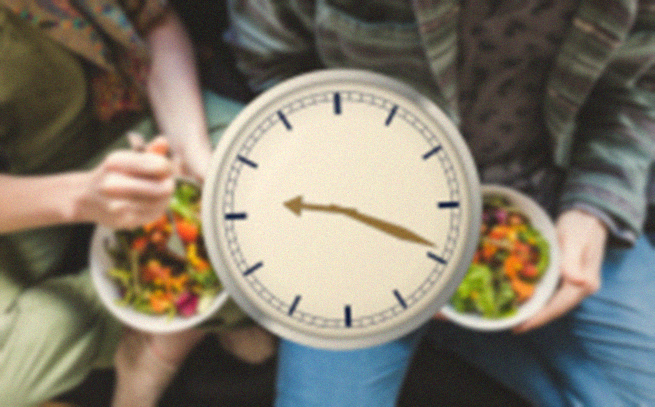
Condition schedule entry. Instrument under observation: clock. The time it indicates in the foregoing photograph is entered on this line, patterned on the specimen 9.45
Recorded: 9.19
